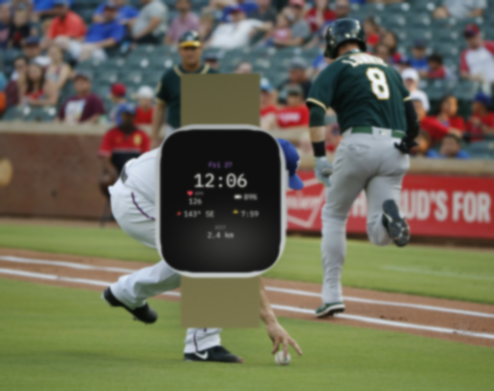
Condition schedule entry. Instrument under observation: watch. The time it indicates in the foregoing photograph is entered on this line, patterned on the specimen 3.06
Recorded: 12.06
